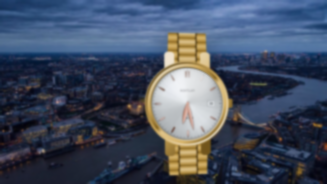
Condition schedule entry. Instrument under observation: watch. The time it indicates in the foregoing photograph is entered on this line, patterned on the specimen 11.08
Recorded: 6.28
